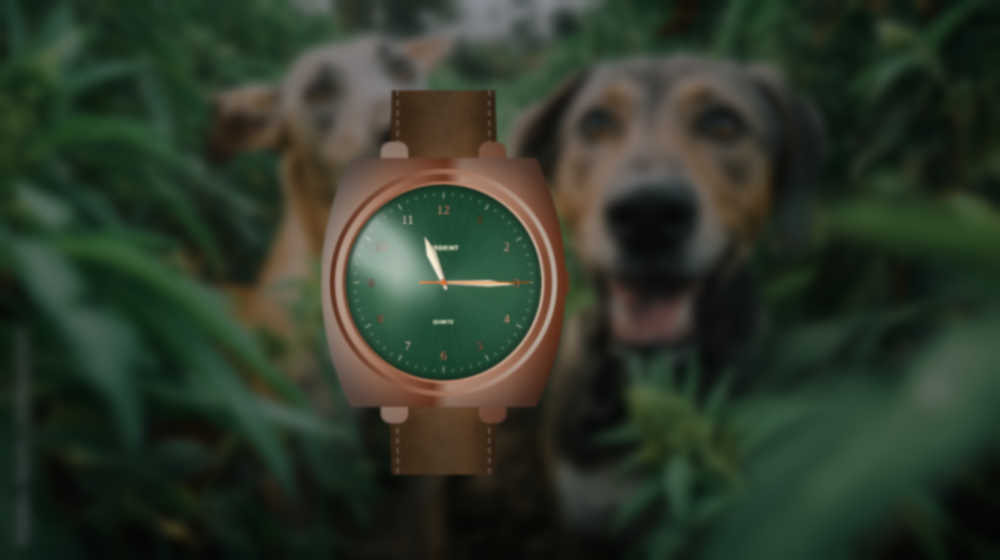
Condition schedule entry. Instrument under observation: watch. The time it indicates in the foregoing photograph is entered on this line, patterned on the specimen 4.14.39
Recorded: 11.15.15
